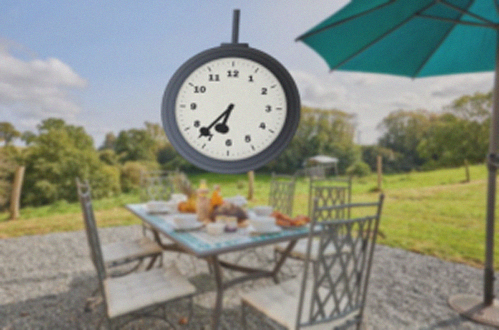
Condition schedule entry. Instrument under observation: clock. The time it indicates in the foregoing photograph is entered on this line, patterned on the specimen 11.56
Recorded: 6.37
